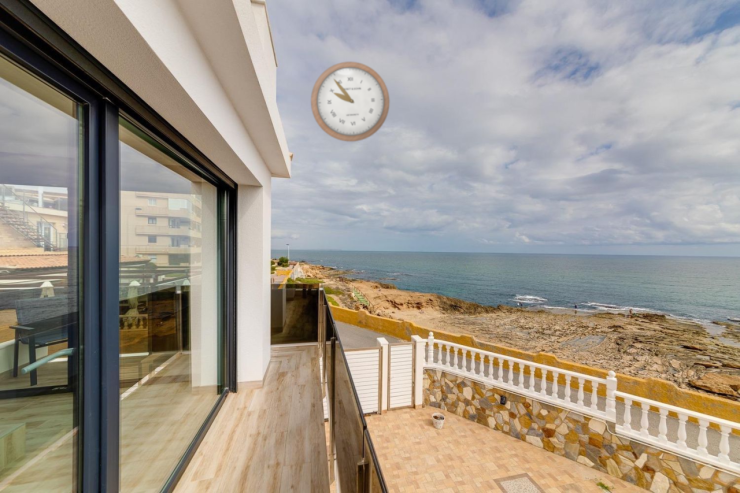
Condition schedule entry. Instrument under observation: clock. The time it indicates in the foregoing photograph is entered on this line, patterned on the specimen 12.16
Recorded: 9.54
